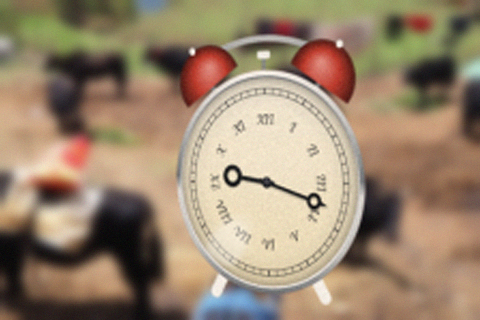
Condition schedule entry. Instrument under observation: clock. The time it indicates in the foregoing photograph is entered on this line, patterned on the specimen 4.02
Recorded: 9.18
